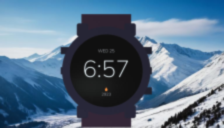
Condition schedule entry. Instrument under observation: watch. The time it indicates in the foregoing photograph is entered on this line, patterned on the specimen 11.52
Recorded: 6.57
